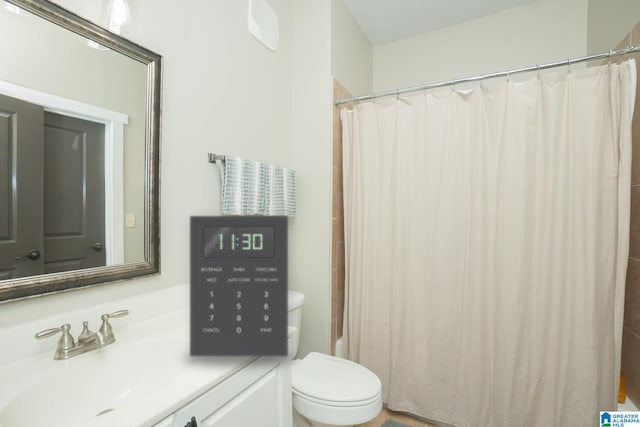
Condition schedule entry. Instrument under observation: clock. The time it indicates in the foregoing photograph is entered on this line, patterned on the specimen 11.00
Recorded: 11.30
